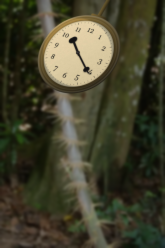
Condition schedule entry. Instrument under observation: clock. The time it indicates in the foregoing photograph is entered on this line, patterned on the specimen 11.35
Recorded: 10.21
